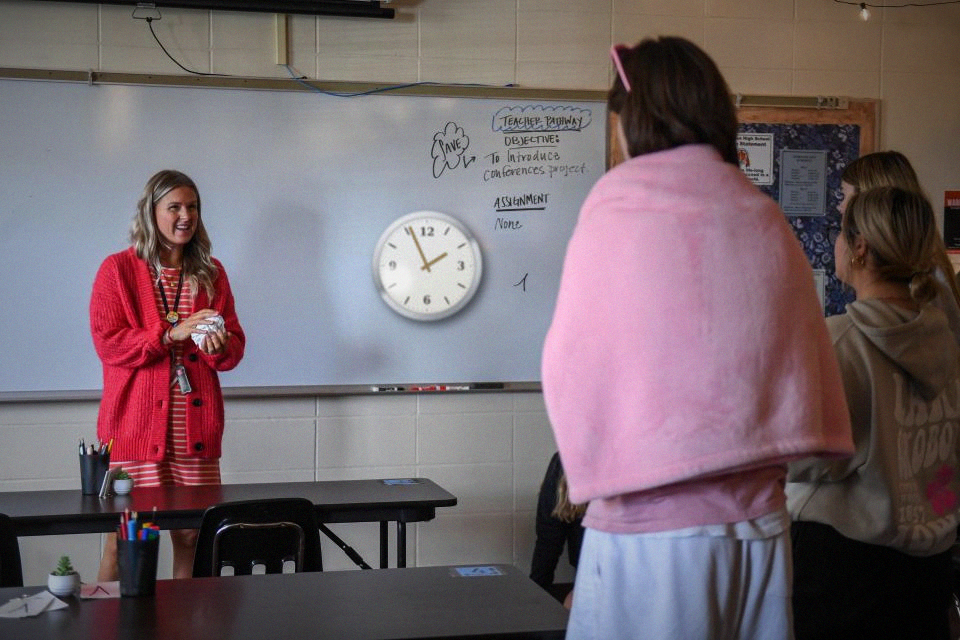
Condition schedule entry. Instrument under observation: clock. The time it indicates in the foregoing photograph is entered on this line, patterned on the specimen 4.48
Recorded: 1.56
